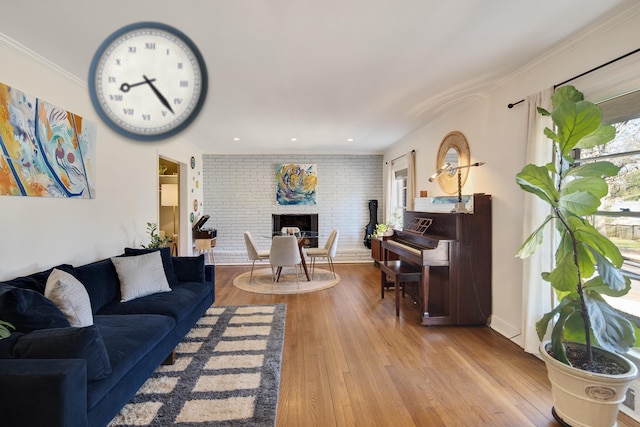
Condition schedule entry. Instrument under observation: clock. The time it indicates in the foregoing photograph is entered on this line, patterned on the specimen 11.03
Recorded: 8.23
